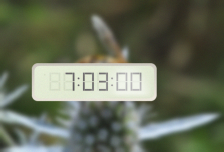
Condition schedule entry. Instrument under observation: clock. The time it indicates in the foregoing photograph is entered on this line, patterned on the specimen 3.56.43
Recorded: 7.03.00
